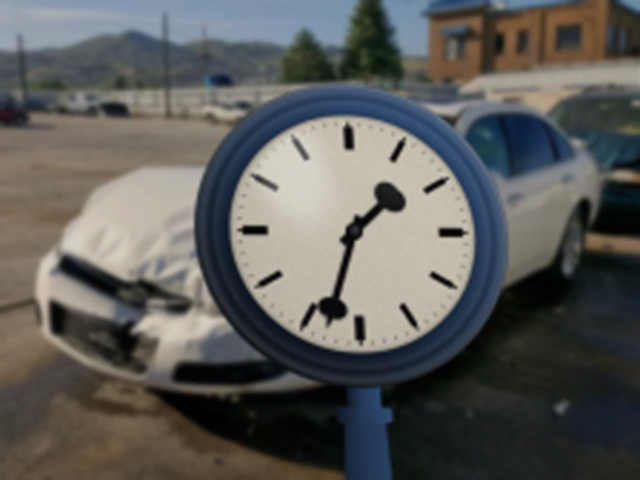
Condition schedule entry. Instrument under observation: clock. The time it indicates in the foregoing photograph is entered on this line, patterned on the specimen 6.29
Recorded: 1.33
